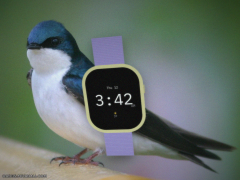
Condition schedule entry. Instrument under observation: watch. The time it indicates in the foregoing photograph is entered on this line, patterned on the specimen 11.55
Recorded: 3.42
